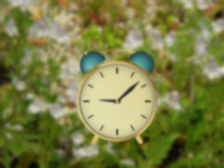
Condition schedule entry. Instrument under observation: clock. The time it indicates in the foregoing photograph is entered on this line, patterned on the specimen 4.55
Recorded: 9.08
